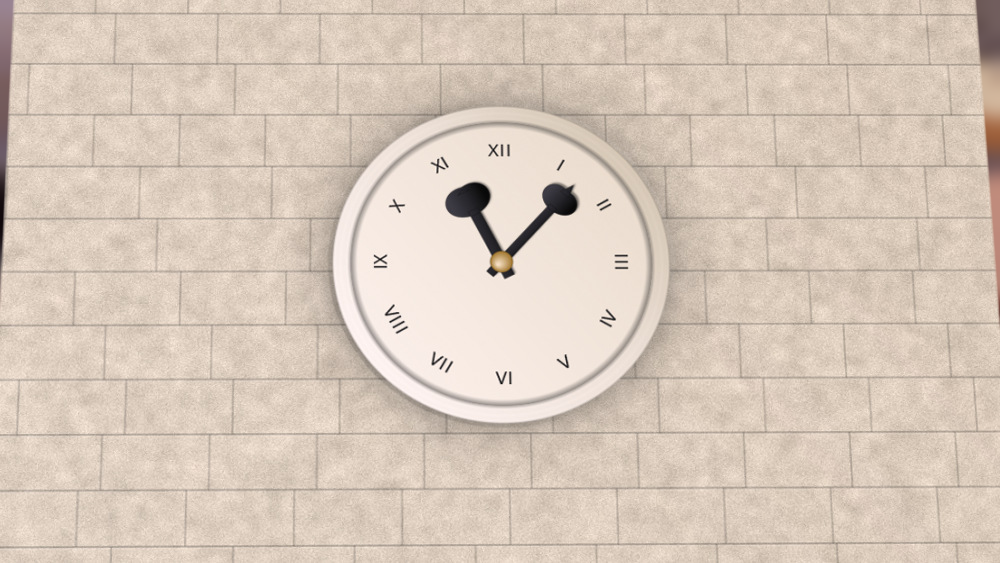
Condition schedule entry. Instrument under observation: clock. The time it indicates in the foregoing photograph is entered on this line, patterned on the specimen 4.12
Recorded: 11.07
